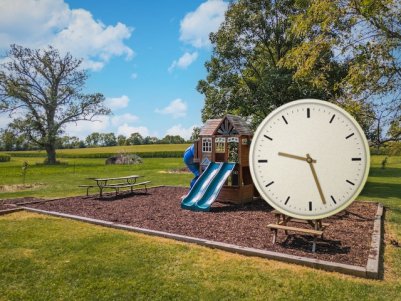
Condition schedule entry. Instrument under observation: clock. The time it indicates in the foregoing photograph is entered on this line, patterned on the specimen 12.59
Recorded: 9.27
